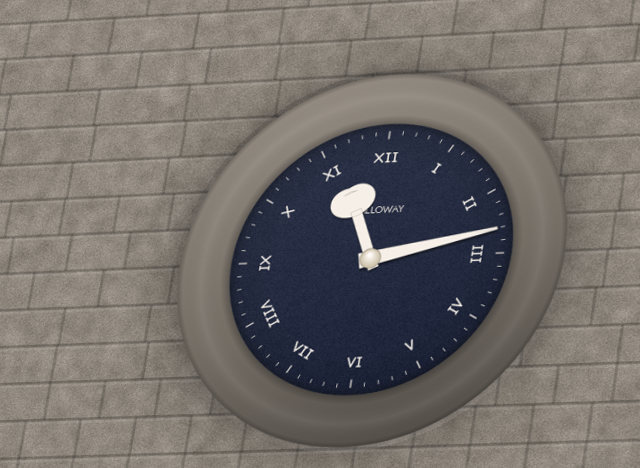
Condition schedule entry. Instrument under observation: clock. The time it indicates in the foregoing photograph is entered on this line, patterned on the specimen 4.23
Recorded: 11.13
